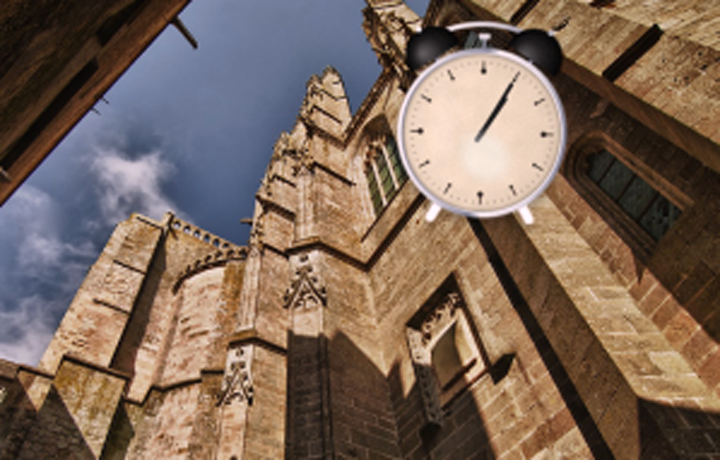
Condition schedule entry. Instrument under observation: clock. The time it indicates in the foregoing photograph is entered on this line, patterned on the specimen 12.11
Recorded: 1.05
